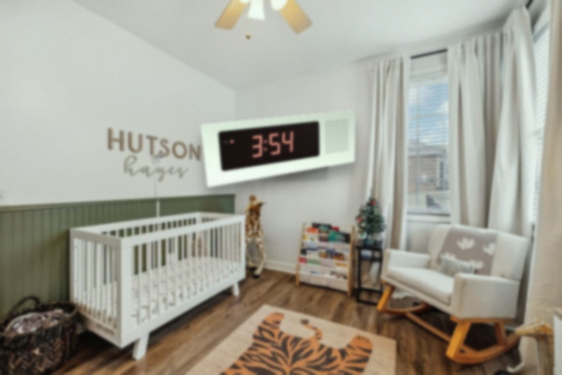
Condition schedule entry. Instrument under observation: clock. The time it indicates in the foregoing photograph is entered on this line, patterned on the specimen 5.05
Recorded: 3.54
